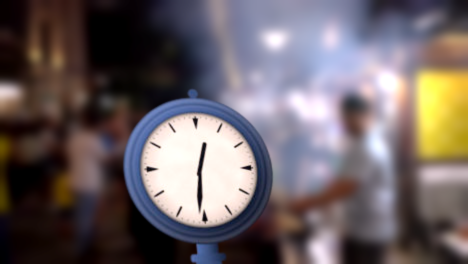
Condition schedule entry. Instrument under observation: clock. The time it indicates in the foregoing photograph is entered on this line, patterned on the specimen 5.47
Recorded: 12.31
